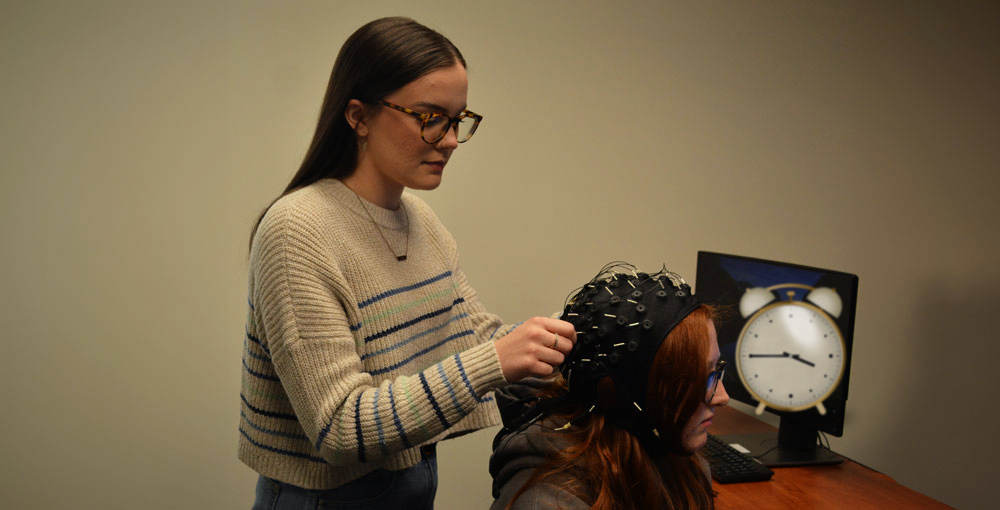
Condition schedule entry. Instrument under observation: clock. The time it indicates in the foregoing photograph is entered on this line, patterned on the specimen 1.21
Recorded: 3.45
